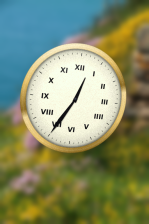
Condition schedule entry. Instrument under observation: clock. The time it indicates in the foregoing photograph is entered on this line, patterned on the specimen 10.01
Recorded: 12.35
